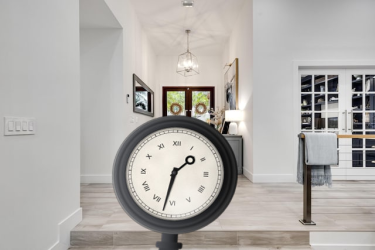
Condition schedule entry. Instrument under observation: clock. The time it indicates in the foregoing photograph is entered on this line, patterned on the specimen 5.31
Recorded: 1.32
